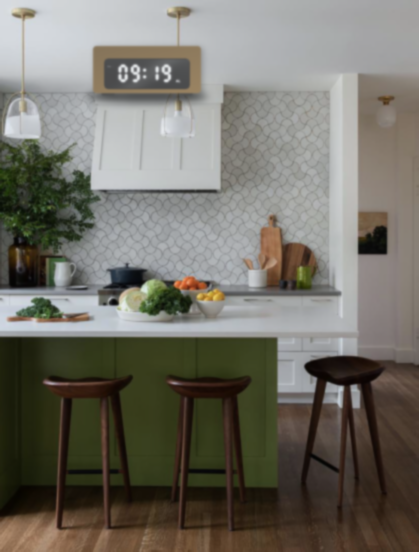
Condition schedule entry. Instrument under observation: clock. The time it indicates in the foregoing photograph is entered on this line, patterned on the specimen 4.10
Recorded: 9.19
